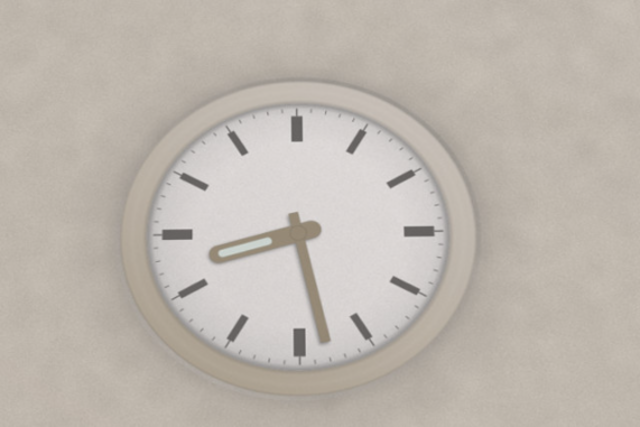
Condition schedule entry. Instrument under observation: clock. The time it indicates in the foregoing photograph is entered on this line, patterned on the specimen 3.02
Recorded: 8.28
